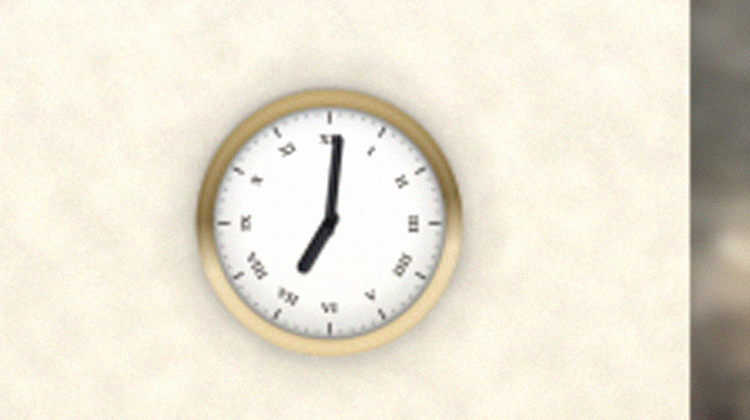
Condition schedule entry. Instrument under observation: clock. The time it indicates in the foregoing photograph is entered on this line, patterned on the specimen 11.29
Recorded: 7.01
